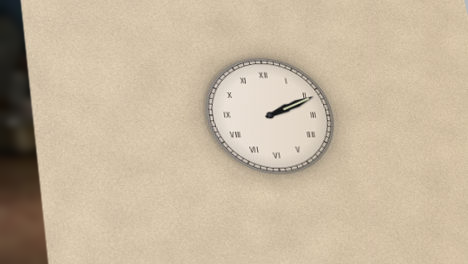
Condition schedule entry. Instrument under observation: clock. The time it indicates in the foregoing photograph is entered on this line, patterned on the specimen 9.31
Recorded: 2.11
